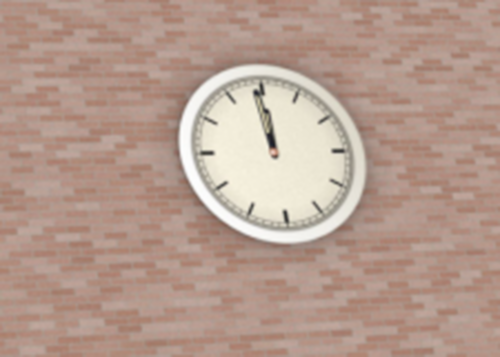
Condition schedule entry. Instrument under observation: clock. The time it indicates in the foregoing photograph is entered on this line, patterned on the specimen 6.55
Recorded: 11.59
